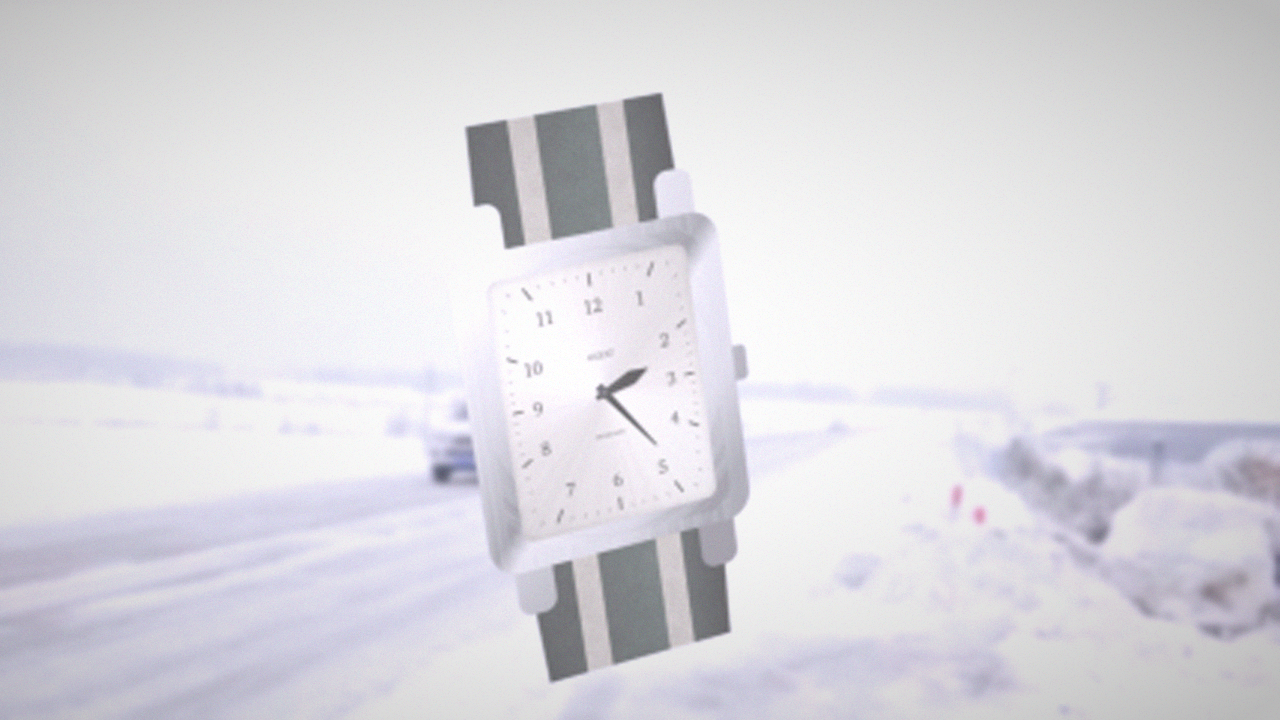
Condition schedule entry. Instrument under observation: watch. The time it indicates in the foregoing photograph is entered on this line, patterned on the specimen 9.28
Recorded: 2.24
